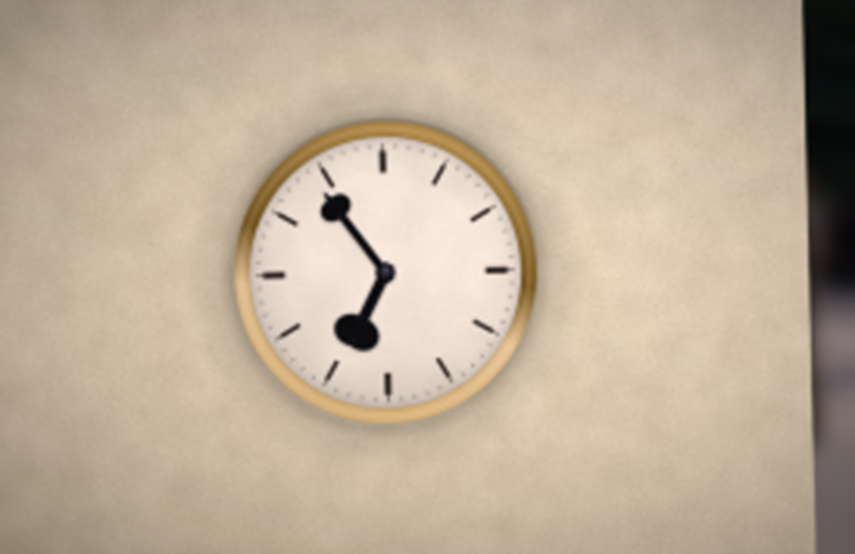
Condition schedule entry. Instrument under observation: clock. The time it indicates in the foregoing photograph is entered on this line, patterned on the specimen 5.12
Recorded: 6.54
